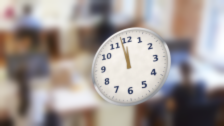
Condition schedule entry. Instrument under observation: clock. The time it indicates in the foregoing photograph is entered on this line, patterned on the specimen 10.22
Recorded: 11.58
